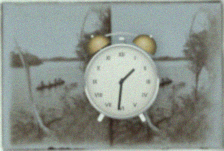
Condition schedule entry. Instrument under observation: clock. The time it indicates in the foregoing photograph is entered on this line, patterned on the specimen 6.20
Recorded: 1.31
